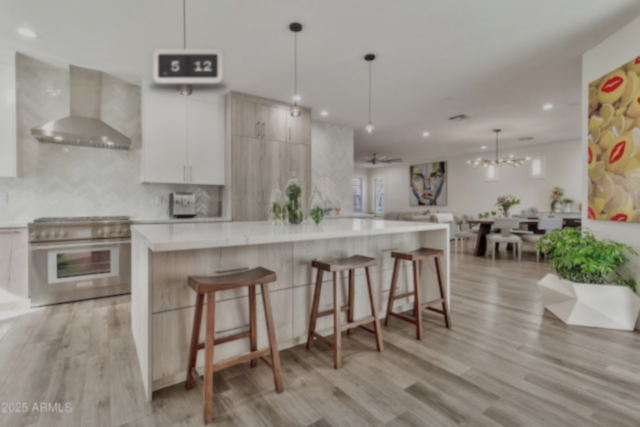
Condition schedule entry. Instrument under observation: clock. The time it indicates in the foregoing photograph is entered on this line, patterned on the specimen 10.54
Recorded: 5.12
